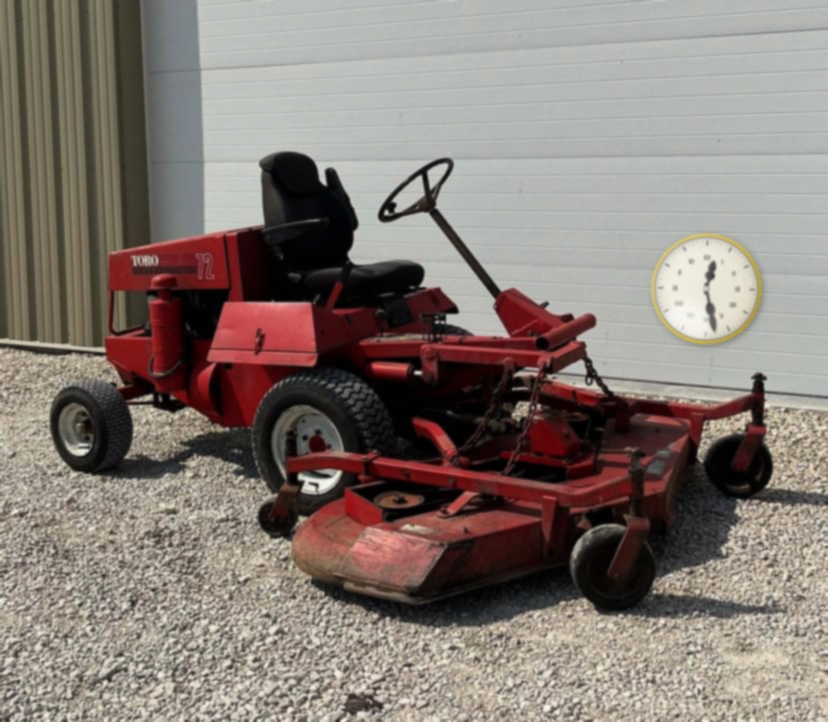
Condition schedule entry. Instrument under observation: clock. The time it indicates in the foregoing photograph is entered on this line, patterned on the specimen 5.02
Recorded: 12.28
